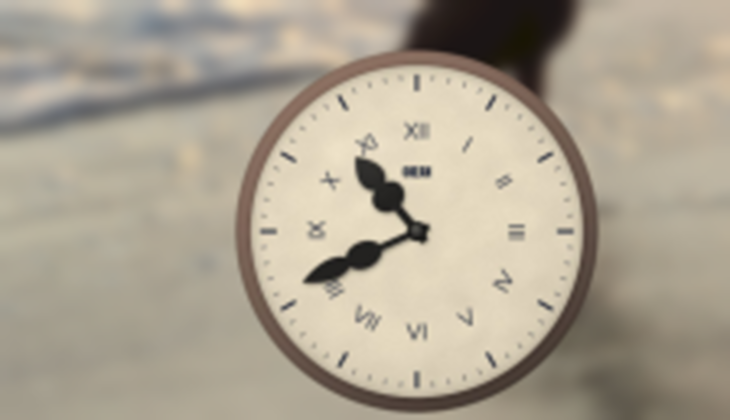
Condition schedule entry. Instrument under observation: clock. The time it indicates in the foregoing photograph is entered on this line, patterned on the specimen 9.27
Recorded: 10.41
